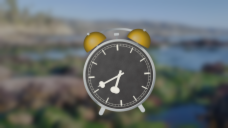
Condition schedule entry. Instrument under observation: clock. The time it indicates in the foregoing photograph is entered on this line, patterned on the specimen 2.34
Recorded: 6.41
